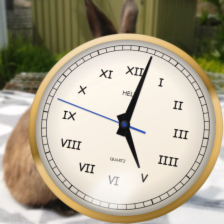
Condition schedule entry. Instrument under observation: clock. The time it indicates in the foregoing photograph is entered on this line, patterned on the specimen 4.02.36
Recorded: 5.01.47
